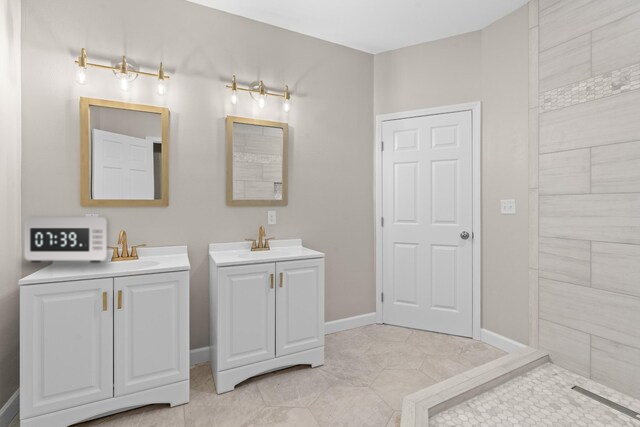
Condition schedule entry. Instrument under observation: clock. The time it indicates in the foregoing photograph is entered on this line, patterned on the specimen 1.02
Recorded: 7.39
